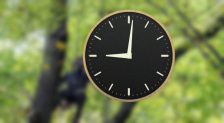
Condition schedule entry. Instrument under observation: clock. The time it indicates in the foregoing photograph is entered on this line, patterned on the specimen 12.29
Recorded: 9.01
